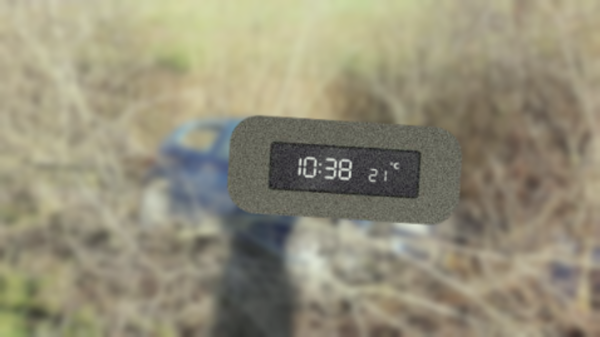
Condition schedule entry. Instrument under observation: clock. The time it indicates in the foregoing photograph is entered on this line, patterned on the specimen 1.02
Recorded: 10.38
